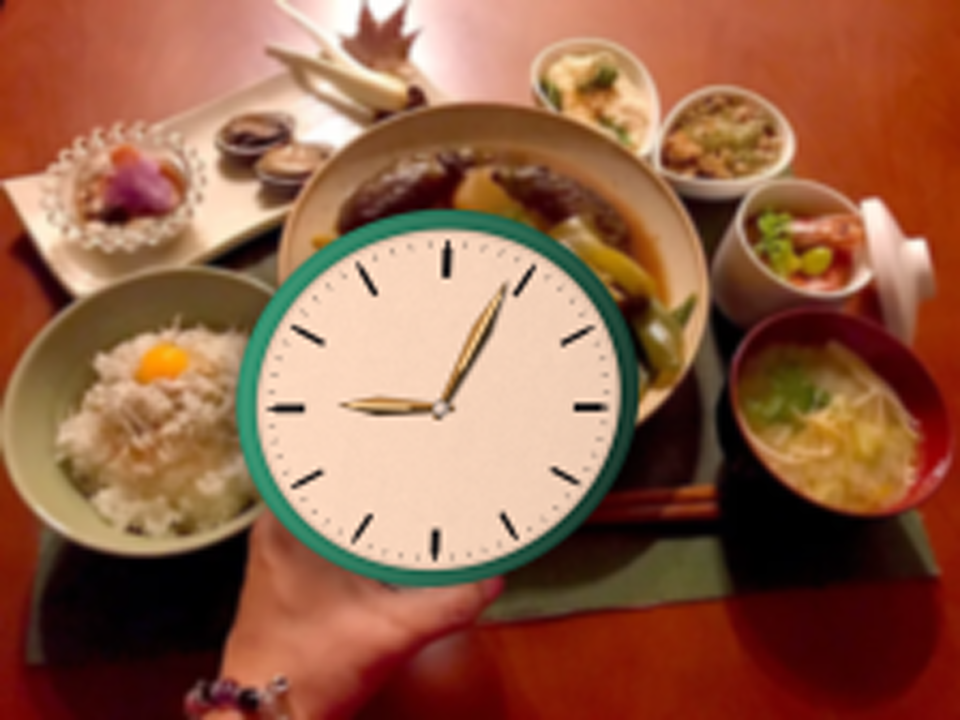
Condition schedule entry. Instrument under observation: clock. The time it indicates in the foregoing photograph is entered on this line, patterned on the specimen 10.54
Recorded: 9.04
